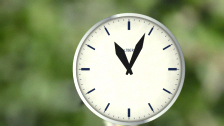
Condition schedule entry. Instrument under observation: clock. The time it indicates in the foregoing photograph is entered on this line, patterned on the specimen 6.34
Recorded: 11.04
